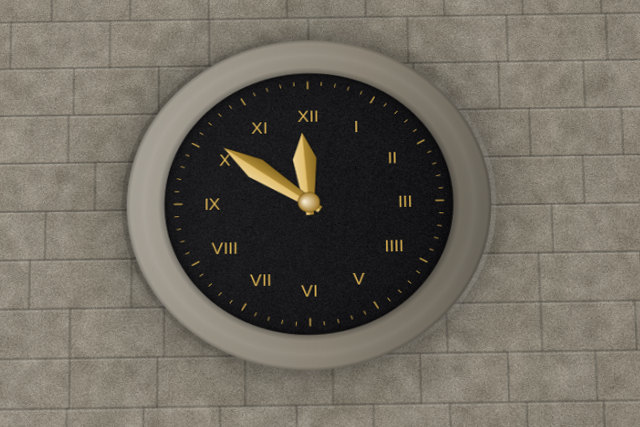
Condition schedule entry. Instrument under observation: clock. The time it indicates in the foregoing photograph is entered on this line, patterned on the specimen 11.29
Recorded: 11.51
